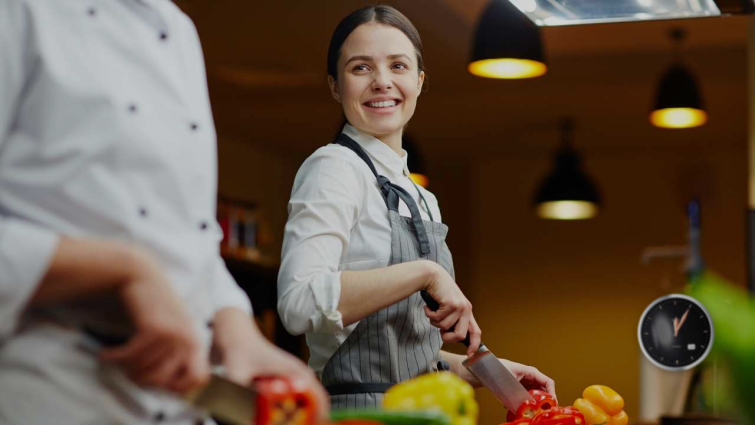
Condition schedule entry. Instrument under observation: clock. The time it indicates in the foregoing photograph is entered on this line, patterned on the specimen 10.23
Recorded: 12.05
